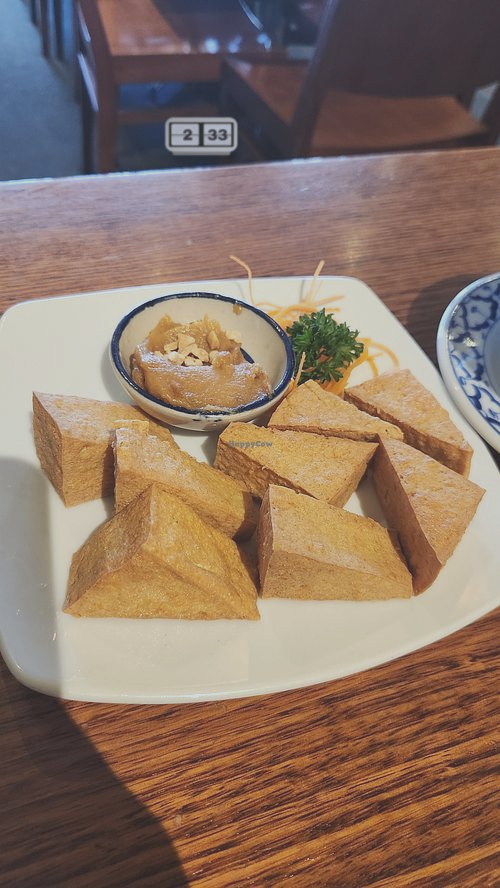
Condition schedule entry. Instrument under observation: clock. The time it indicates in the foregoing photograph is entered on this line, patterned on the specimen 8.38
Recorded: 2.33
